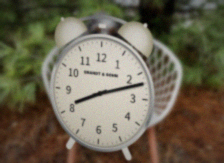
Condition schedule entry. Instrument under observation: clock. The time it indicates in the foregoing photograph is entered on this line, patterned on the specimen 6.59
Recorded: 8.12
